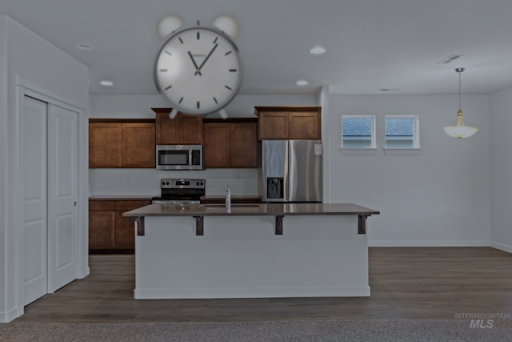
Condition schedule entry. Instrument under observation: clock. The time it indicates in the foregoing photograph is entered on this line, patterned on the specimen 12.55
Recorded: 11.06
